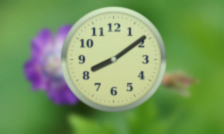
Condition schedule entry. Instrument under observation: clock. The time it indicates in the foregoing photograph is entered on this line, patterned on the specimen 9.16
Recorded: 8.09
